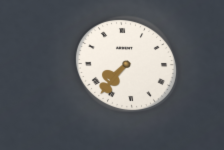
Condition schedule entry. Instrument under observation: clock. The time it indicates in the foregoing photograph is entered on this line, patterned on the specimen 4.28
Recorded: 7.37
